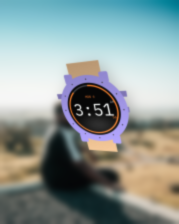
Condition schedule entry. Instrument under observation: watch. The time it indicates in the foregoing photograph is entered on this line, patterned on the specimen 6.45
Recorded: 3.51
